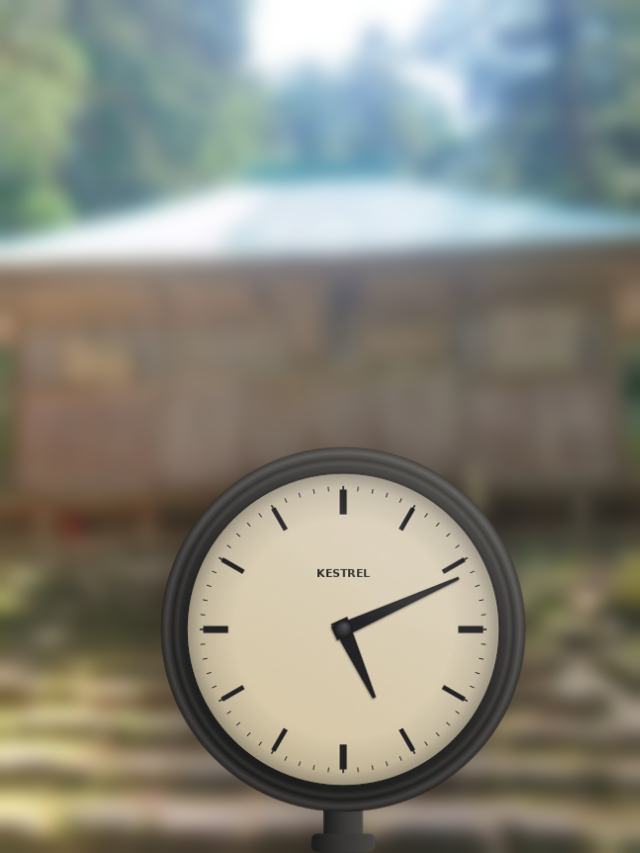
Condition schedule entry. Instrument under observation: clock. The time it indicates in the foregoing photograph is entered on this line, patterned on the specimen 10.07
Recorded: 5.11
